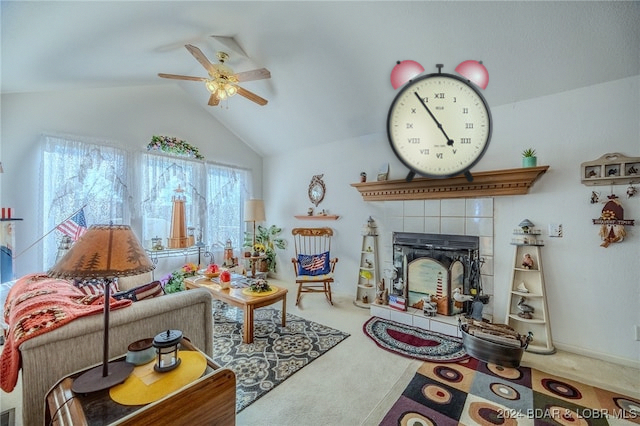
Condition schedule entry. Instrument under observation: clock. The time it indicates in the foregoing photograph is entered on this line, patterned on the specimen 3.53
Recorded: 4.54
